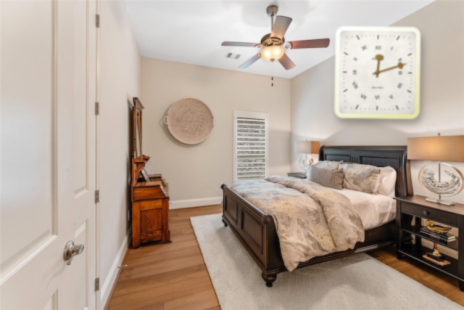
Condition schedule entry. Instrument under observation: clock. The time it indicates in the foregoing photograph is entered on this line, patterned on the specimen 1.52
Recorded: 12.12
